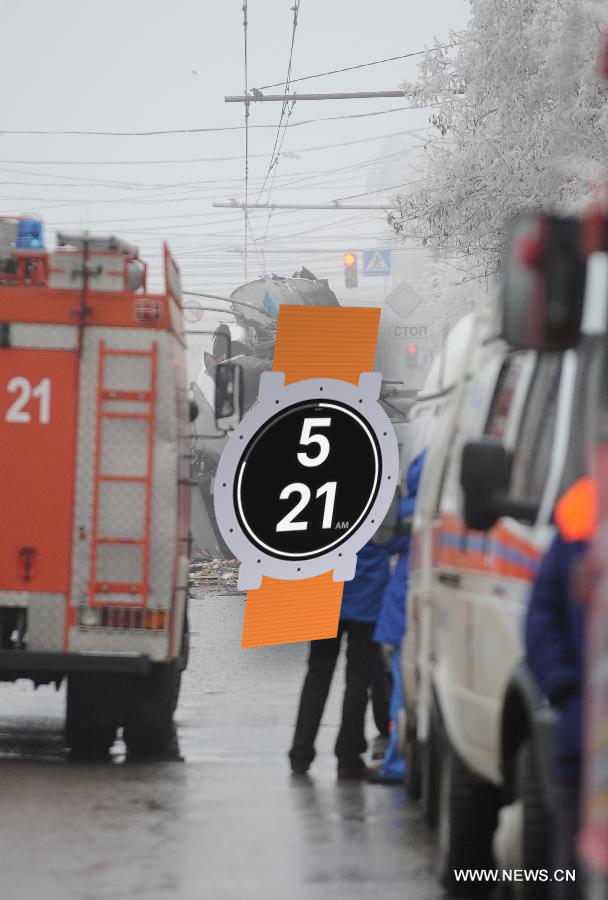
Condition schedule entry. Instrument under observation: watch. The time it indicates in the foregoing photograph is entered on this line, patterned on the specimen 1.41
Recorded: 5.21
